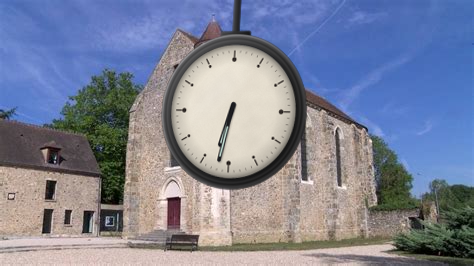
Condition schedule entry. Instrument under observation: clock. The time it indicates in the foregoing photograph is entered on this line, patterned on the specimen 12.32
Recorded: 6.32
